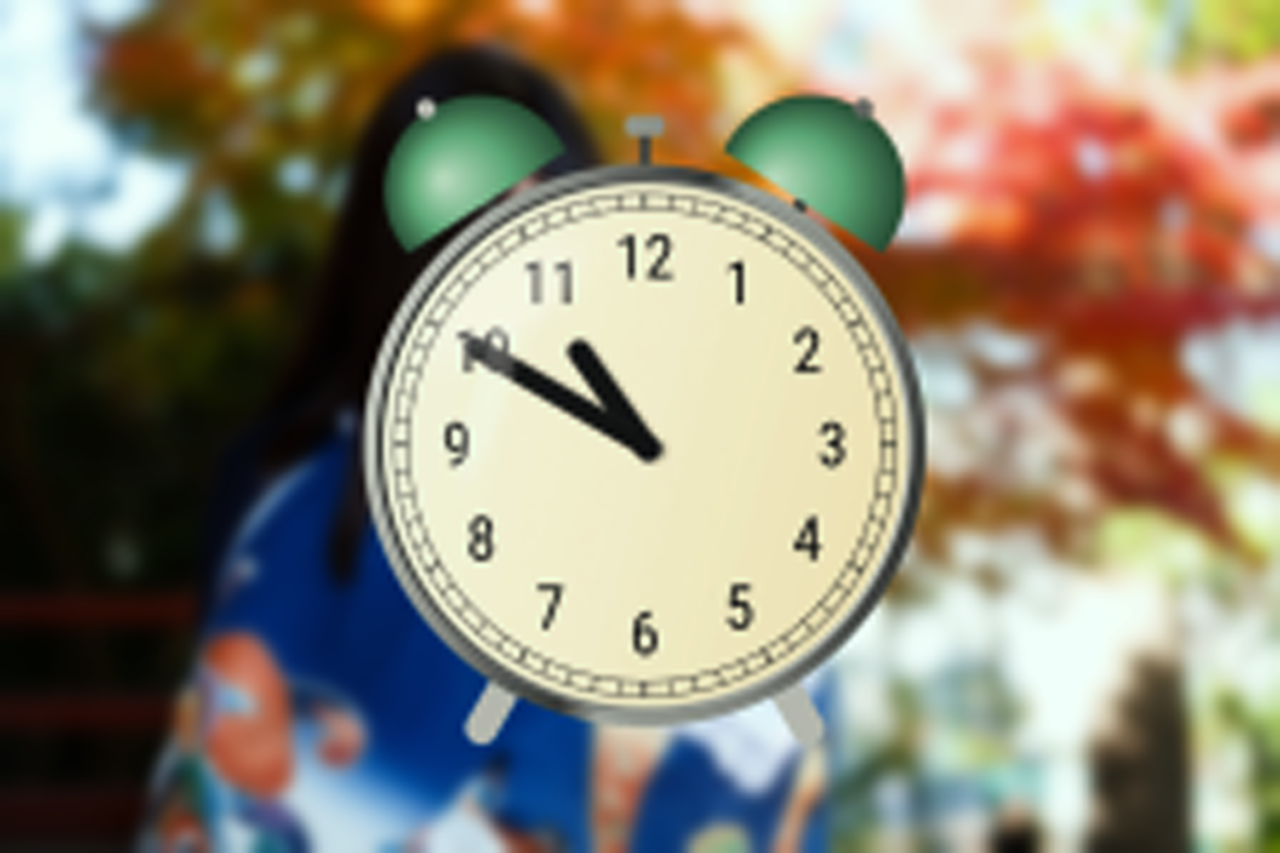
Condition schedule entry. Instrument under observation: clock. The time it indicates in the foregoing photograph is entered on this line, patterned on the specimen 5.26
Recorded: 10.50
